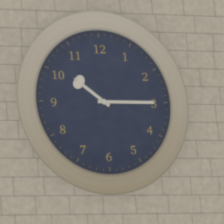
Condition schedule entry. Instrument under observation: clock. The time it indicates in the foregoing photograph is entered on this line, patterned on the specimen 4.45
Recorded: 10.15
